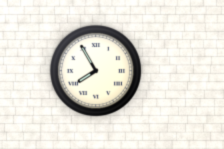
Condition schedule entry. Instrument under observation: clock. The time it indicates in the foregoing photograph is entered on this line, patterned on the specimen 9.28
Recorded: 7.55
